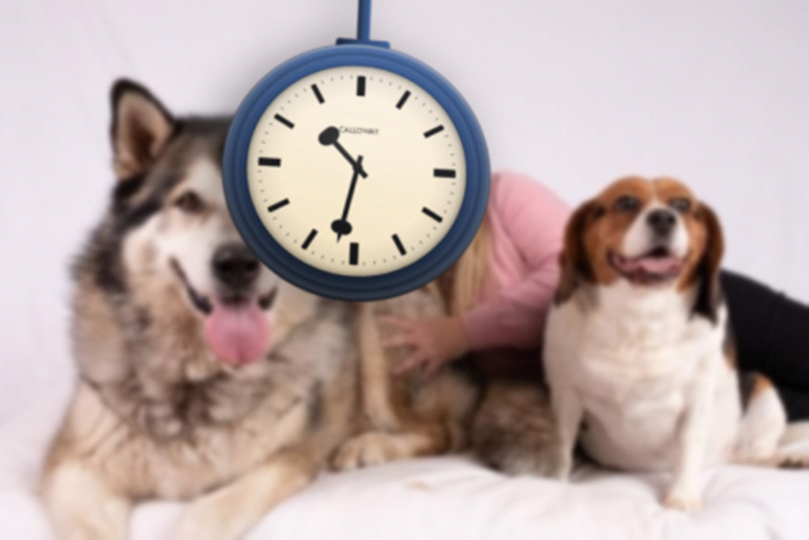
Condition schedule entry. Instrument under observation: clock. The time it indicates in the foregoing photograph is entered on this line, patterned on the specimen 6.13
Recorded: 10.32
